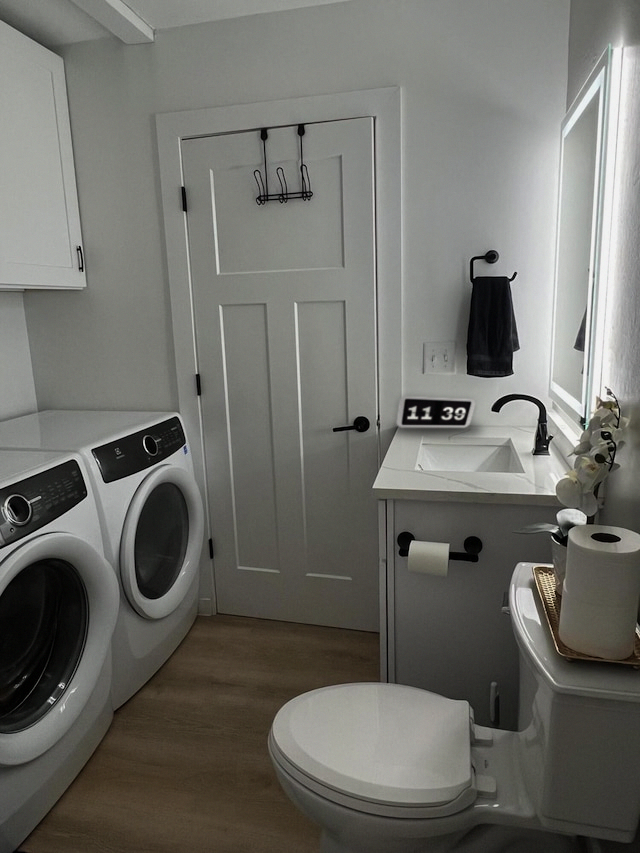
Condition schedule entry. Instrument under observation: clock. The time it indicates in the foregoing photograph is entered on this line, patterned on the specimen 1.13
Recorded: 11.39
